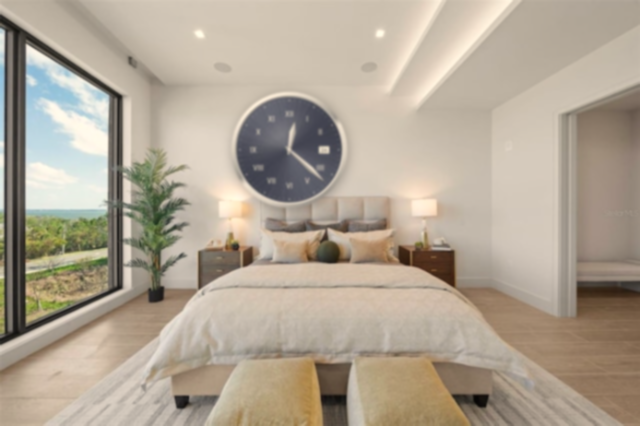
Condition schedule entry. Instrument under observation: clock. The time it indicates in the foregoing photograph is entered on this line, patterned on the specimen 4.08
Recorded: 12.22
